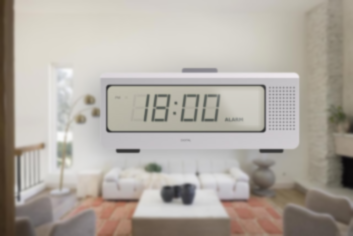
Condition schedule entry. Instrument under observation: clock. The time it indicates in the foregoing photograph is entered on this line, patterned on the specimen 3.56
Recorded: 18.00
